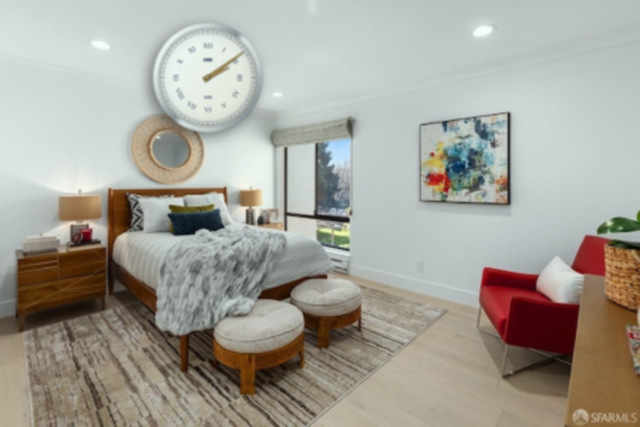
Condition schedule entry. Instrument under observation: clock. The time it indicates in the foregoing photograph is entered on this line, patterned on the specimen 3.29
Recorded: 2.09
